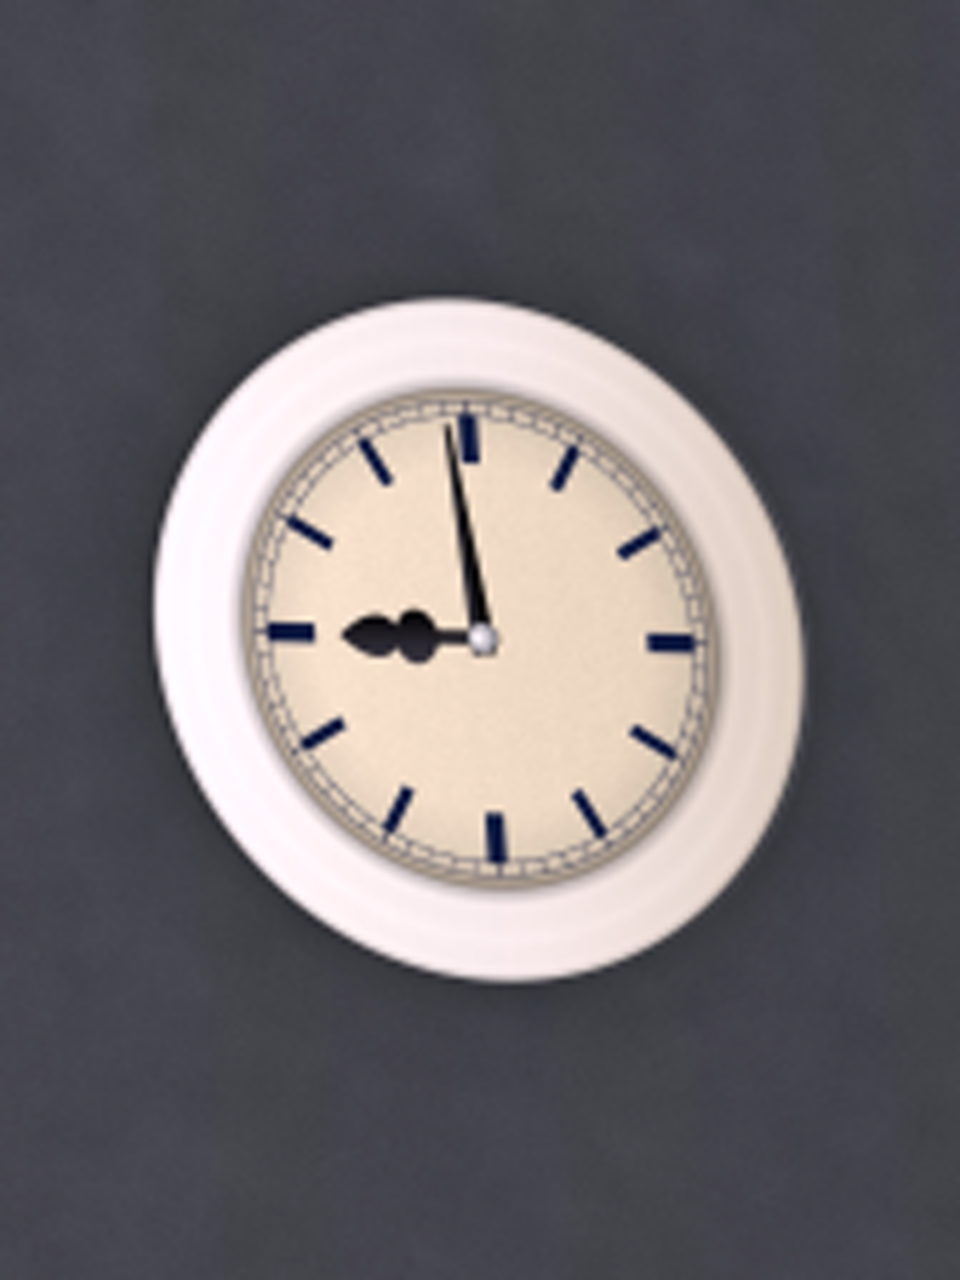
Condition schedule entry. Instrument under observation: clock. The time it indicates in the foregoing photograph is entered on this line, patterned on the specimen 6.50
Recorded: 8.59
